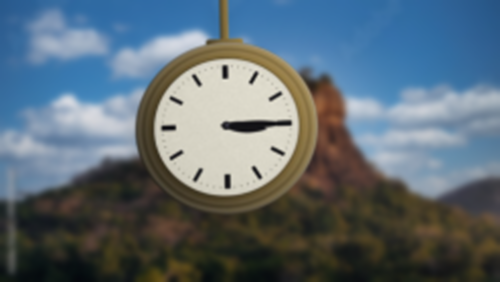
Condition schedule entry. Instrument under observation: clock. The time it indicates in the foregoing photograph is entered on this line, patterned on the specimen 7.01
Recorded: 3.15
